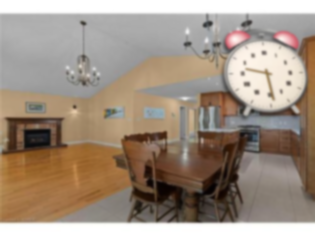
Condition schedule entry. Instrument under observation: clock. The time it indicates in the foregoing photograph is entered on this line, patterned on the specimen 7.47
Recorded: 9.29
